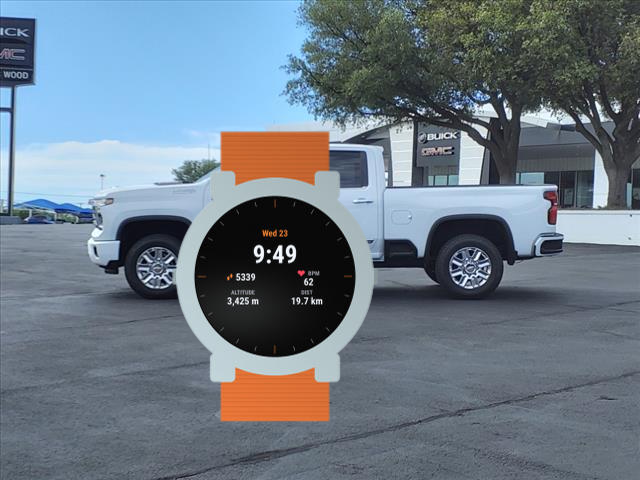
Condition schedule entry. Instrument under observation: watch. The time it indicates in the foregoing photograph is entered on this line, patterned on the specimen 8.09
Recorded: 9.49
